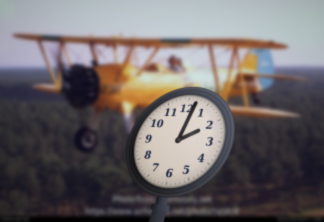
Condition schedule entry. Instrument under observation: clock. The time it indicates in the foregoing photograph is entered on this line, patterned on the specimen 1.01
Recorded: 2.02
